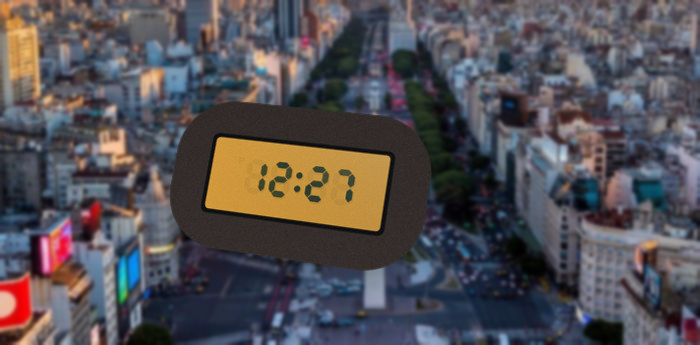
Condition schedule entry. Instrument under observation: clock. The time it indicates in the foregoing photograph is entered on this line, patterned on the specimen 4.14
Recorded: 12.27
